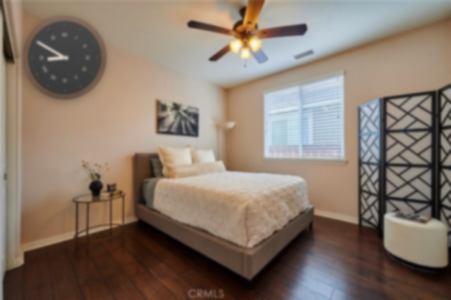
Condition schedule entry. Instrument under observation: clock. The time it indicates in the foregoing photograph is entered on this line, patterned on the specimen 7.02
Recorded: 8.50
